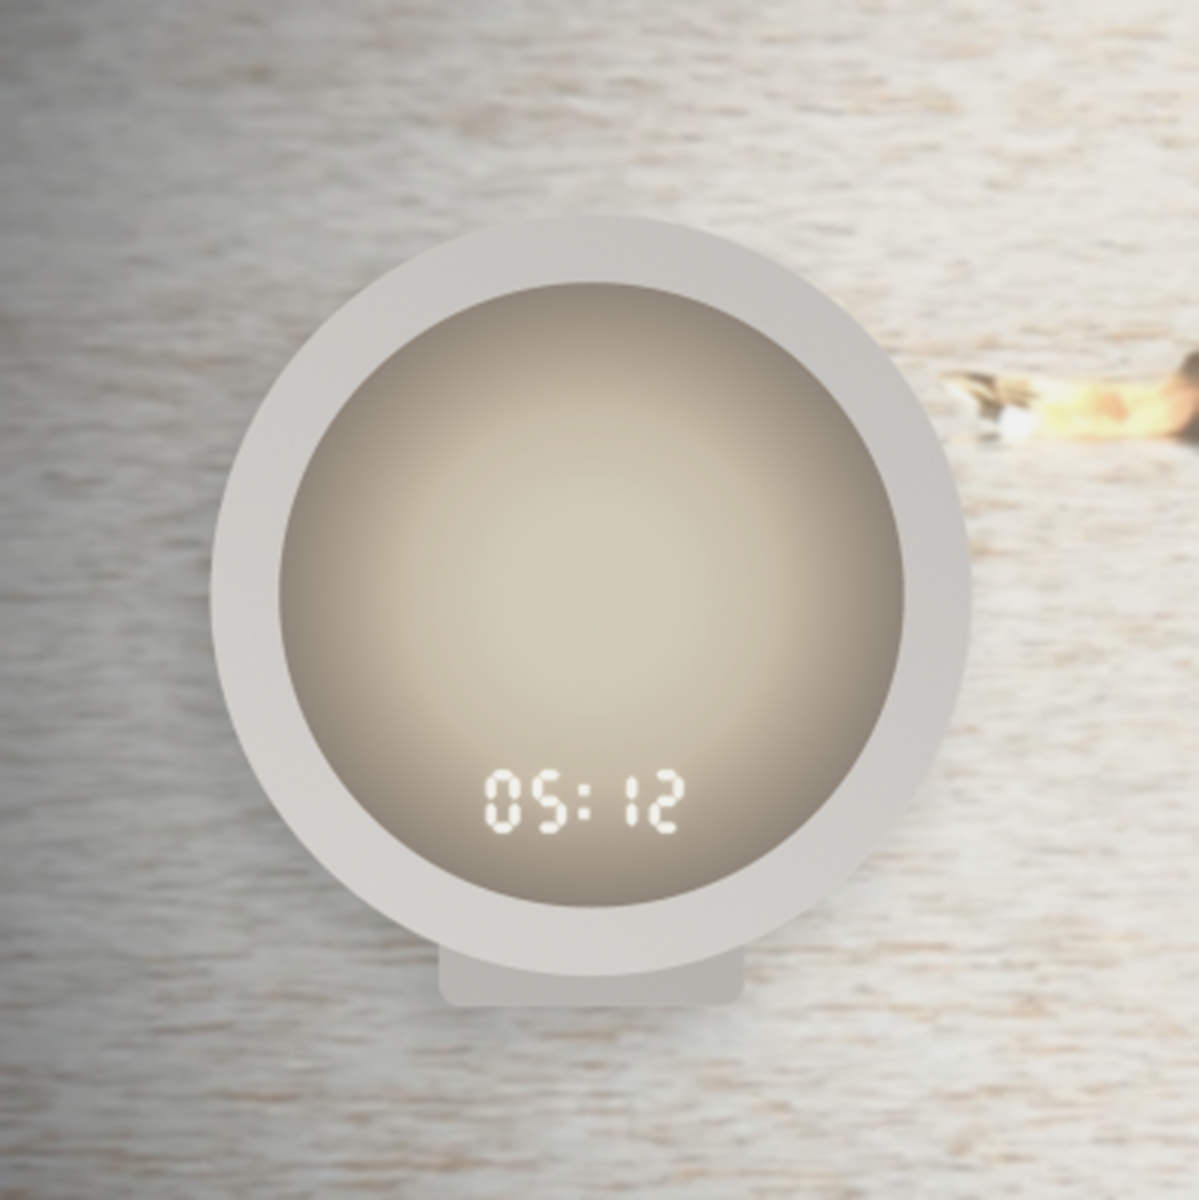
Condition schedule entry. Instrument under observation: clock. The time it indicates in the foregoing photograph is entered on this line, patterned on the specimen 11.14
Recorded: 5.12
